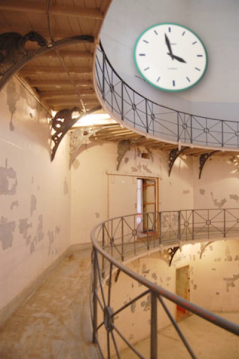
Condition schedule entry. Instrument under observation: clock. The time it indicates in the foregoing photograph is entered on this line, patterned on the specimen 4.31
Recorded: 3.58
